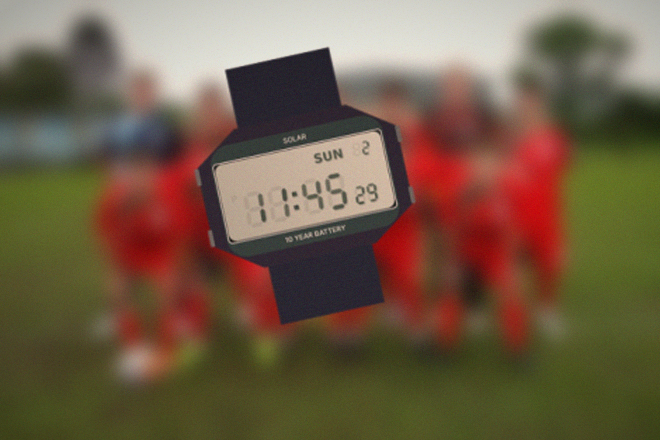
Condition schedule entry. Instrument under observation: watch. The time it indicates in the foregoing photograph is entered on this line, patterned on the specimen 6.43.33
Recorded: 11.45.29
